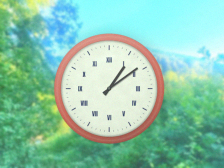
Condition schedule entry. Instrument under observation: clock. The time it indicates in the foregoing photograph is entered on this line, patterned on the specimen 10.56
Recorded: 1.09
